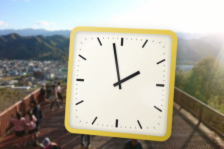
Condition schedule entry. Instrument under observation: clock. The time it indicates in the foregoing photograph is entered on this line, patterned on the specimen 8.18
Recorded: 1.58
